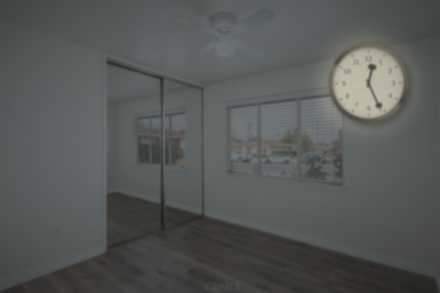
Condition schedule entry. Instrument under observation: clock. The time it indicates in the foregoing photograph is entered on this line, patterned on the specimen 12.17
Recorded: 12.26
